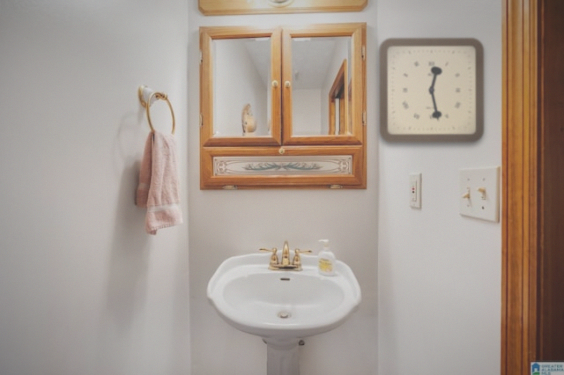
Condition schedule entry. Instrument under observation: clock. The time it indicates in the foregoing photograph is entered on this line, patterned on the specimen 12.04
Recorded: 12.28
